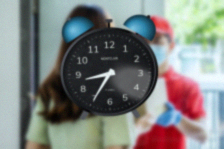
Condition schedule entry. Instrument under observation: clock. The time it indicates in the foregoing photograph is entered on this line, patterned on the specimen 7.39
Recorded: 8.35
